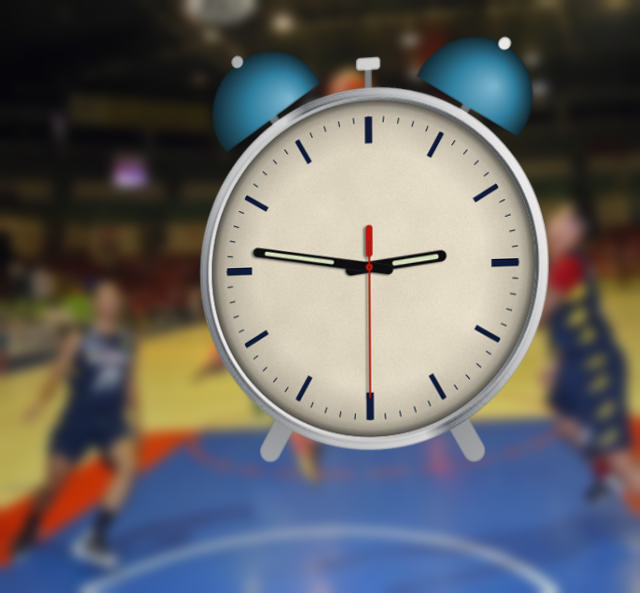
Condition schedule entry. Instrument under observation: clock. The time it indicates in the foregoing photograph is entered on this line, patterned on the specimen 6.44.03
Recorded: 2.46.30
